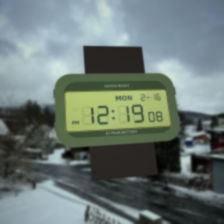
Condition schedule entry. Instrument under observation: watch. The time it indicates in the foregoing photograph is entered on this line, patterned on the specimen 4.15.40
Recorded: 12.19.08
